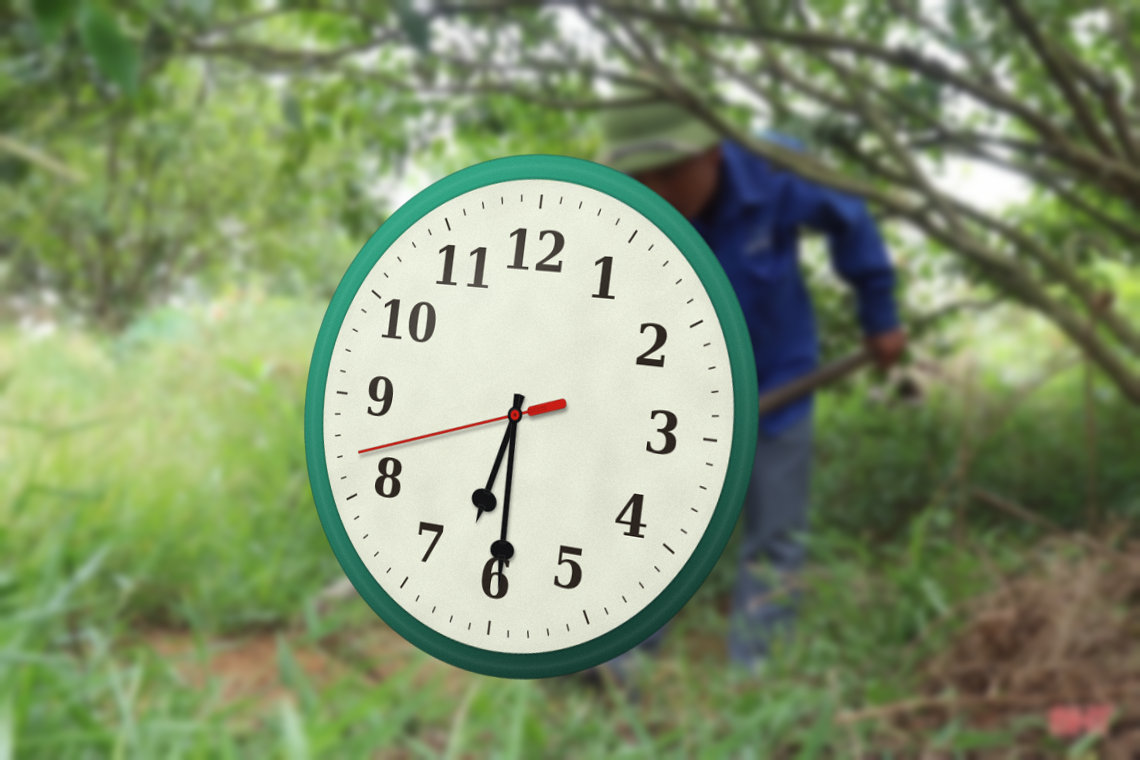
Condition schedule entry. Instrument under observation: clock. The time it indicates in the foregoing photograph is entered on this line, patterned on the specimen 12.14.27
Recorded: 6.29.42
